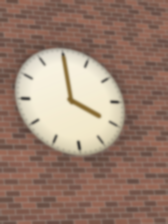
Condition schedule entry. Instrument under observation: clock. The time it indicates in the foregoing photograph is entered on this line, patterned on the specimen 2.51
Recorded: 4.00
